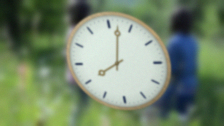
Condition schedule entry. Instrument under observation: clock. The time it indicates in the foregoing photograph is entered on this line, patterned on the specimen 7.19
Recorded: 8.02
